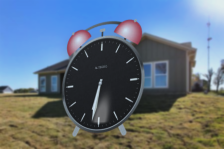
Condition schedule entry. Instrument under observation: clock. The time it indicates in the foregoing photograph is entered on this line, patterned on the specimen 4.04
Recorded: 6.32
